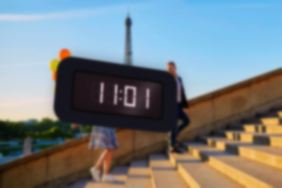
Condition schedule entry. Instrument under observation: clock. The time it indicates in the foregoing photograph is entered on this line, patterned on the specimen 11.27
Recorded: 11.01
